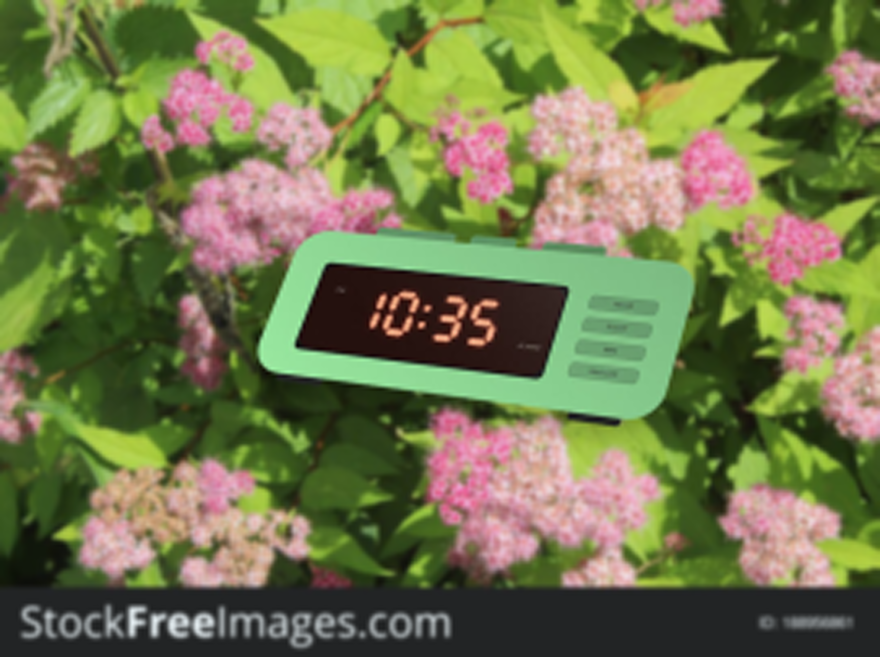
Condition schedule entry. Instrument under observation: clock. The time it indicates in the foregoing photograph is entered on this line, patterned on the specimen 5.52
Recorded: 10.35
